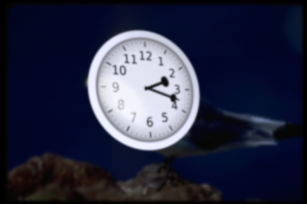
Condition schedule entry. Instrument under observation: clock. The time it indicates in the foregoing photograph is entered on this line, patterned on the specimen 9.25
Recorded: 2.18
